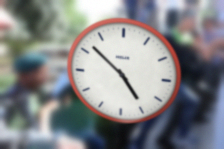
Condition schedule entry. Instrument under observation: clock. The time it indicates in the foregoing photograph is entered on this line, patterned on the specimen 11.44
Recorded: 4.52
